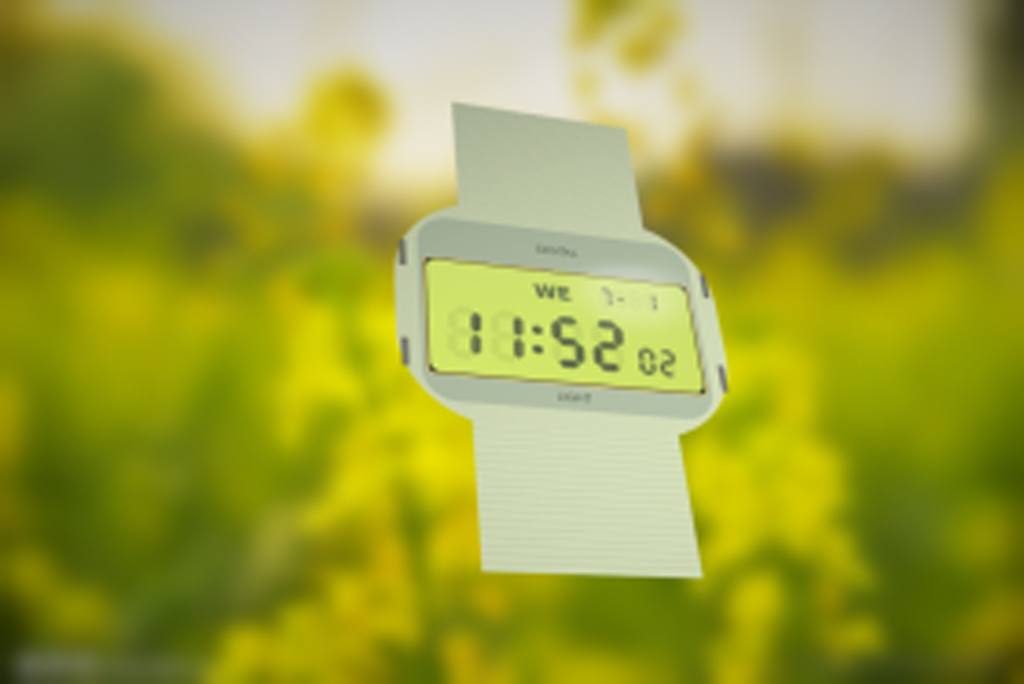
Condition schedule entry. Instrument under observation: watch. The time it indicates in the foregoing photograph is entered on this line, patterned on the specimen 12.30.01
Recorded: 11.52.02
